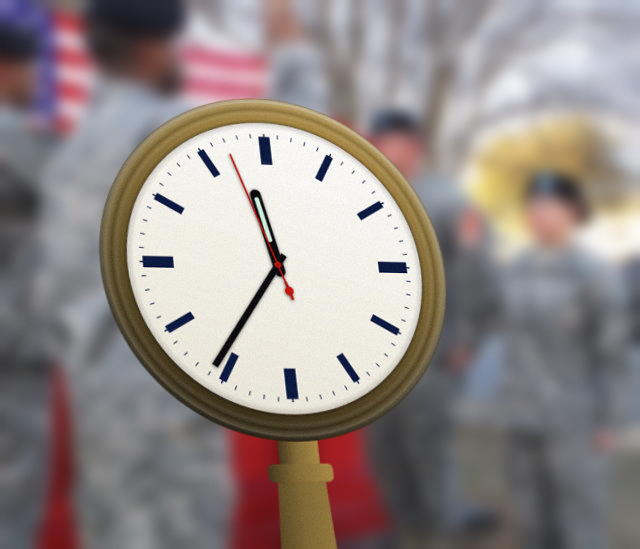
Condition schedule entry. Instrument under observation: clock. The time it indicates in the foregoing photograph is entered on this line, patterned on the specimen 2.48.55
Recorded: 11.35.57
